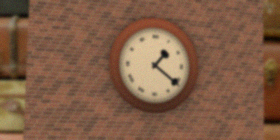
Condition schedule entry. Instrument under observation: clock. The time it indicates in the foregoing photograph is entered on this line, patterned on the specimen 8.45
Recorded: 1.21
